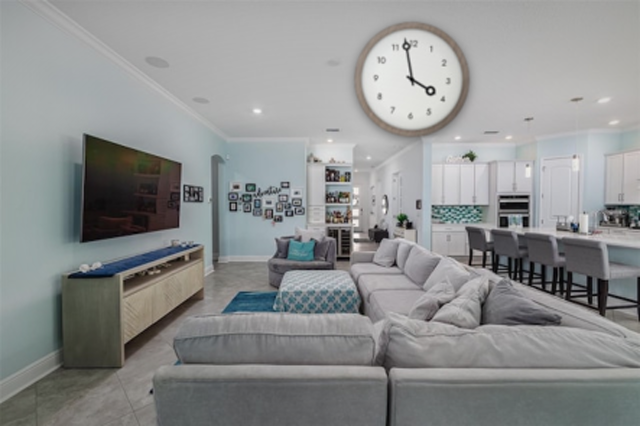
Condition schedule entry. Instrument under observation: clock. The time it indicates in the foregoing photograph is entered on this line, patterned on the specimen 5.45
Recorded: 3.58
